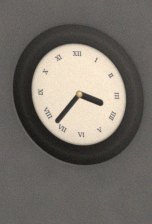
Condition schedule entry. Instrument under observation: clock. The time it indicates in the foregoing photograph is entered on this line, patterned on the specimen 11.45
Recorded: 3.37
